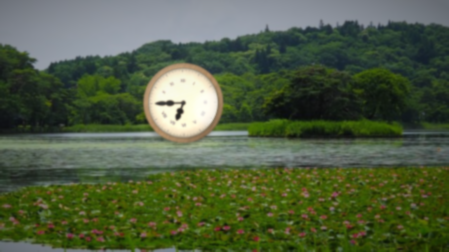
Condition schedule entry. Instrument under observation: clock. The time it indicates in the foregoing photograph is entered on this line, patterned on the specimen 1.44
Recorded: 6.45
